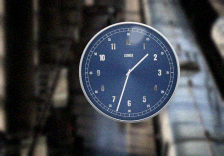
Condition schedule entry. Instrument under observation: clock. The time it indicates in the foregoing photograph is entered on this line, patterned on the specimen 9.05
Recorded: 1.33
